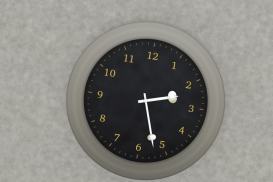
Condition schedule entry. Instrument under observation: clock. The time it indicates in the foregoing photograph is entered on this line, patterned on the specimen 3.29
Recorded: 2.27
